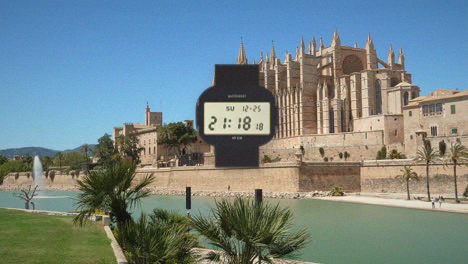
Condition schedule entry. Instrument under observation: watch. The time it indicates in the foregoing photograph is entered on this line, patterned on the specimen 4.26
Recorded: 21.18
